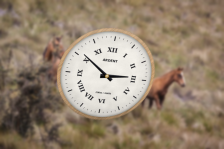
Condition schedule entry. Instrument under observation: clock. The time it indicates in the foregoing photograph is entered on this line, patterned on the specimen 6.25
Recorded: 2.51
